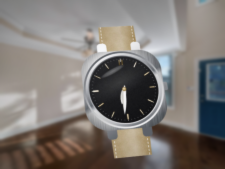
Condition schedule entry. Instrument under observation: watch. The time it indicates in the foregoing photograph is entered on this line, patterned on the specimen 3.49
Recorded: 6.31
